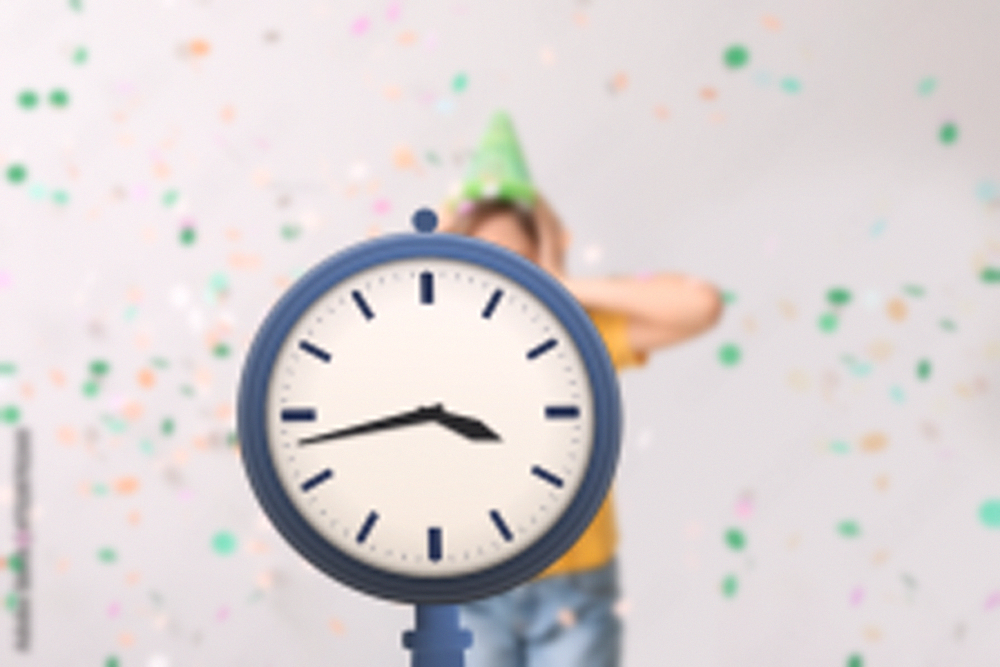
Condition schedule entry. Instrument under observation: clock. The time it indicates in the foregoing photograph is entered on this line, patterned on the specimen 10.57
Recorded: 3.43
